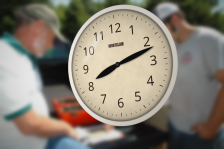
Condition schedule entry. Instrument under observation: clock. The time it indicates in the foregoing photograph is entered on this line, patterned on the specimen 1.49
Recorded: 8.12
